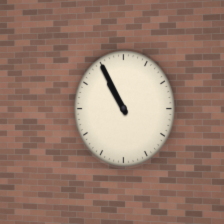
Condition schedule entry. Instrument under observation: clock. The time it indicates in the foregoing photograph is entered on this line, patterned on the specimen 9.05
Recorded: 10.55
